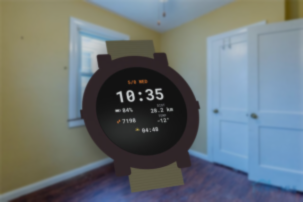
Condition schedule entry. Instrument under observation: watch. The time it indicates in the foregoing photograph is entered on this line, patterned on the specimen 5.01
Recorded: 10.35
